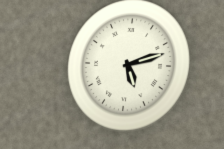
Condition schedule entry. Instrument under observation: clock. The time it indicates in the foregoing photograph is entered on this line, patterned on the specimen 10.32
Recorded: 5.12
